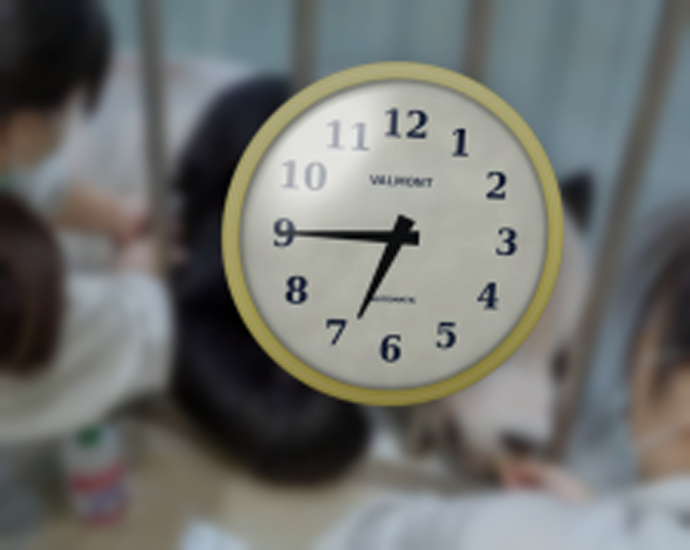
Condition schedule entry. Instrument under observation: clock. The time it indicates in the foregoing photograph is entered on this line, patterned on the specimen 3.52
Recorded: 6.45
